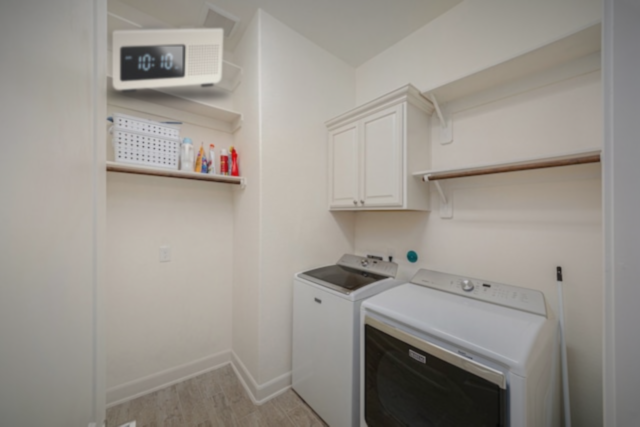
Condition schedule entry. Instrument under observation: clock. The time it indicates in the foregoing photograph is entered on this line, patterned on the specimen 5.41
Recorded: 10.10
